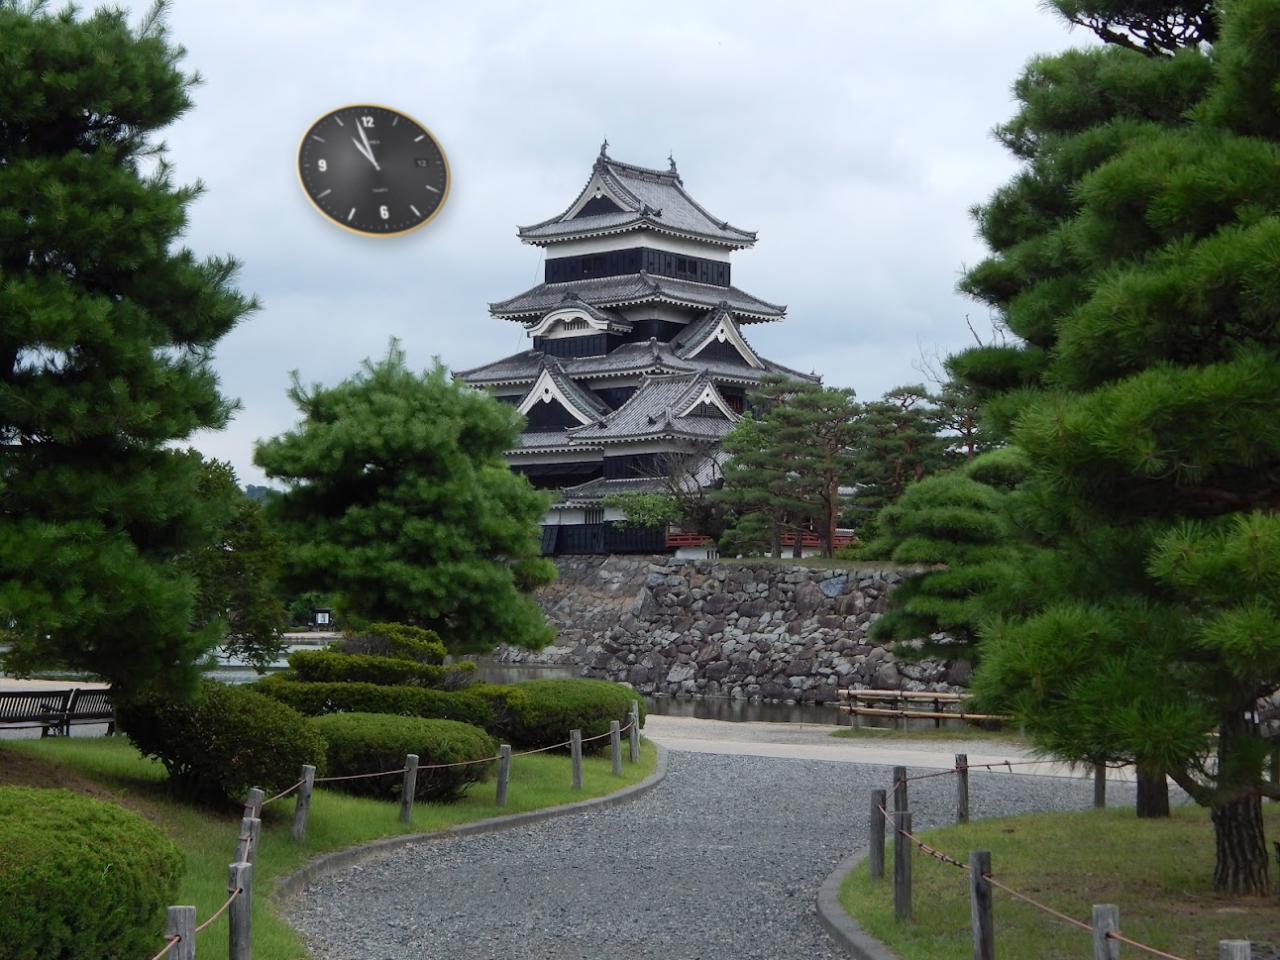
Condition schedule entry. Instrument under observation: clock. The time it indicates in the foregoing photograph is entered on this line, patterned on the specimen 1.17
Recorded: 10.58
